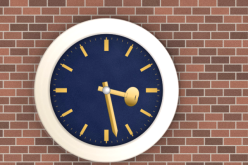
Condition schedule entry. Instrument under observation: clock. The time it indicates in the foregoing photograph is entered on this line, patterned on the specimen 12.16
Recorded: 3.28
